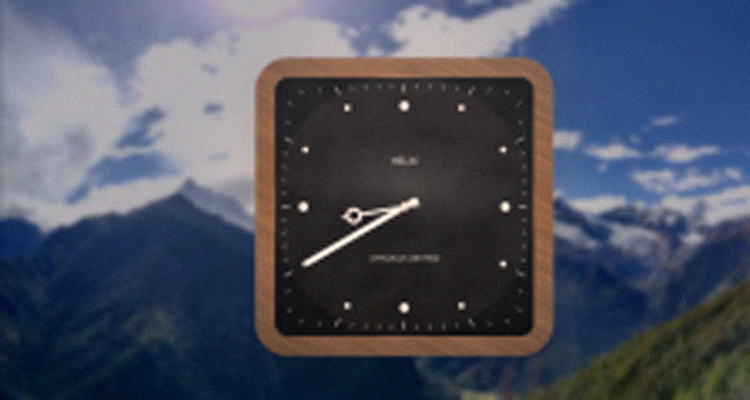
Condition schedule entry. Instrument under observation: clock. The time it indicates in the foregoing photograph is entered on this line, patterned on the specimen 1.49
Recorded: 8.40
